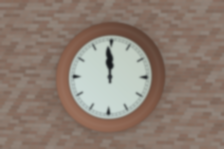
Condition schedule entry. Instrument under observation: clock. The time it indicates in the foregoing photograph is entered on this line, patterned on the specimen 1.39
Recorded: 11.59
